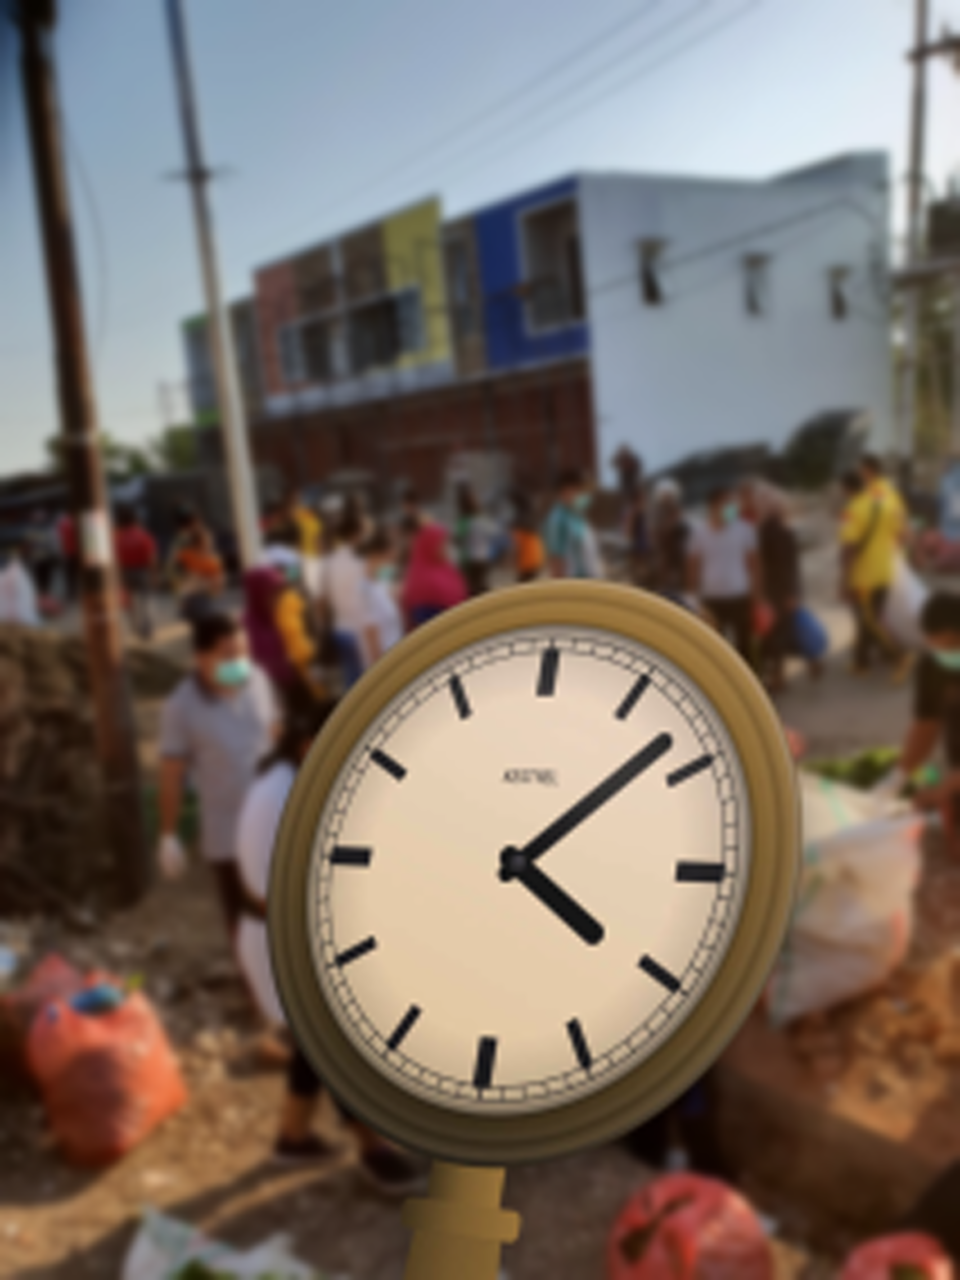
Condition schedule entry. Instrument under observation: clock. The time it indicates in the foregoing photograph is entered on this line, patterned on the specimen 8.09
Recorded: 4.08
